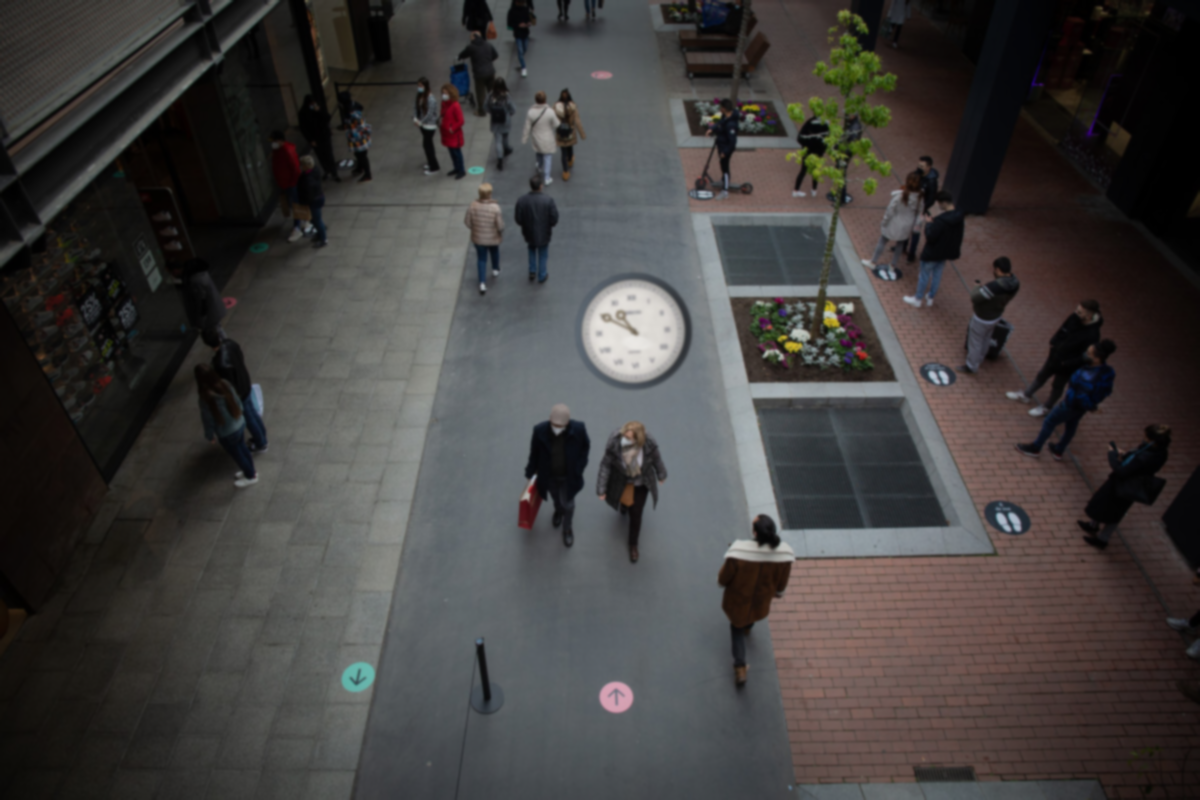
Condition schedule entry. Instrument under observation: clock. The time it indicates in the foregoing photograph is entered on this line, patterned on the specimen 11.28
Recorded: 10.50
